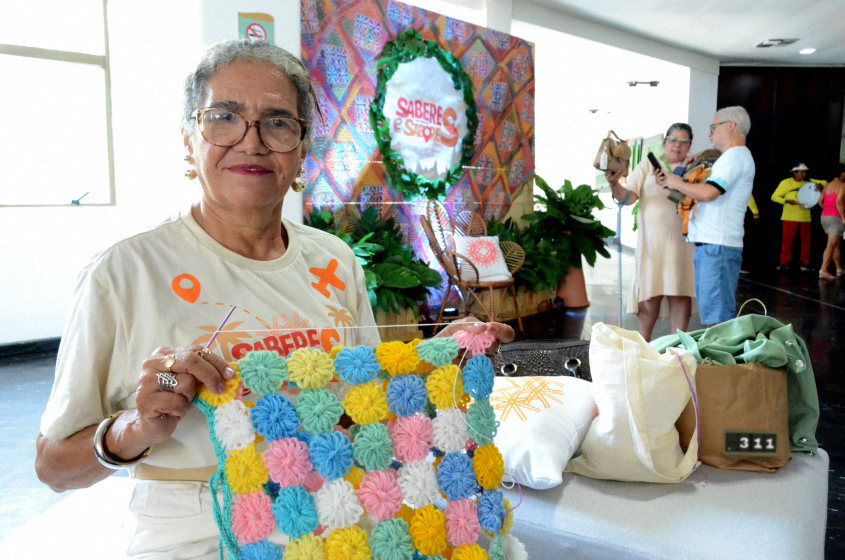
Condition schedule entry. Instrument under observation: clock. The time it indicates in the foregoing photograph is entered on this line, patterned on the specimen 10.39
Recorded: 3.11
